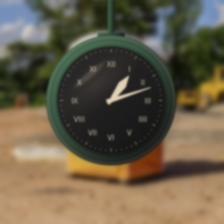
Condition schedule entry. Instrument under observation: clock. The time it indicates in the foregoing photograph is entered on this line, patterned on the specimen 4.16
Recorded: 1.12
